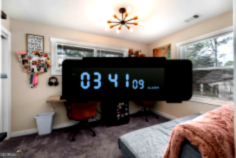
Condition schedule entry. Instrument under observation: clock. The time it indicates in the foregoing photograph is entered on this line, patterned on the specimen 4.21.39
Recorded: 3.41.09
